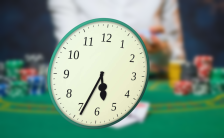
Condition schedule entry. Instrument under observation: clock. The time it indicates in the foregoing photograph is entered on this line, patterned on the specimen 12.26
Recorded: 5.34
